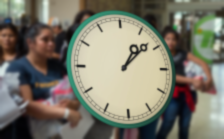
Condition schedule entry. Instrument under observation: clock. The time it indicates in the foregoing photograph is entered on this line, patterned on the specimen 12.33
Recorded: 1.08
